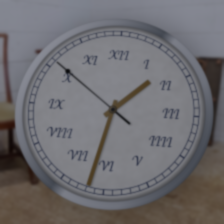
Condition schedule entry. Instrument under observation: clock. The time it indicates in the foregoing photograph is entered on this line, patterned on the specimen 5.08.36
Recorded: 1.31.51
